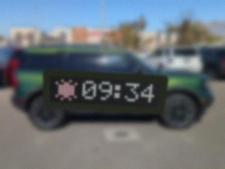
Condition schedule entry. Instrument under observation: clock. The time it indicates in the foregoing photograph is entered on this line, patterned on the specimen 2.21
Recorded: 9.34
